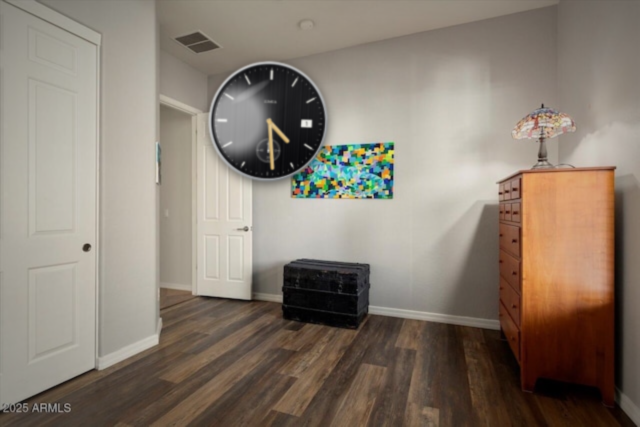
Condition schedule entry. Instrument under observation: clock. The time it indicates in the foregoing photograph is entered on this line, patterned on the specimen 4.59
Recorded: 4.29
